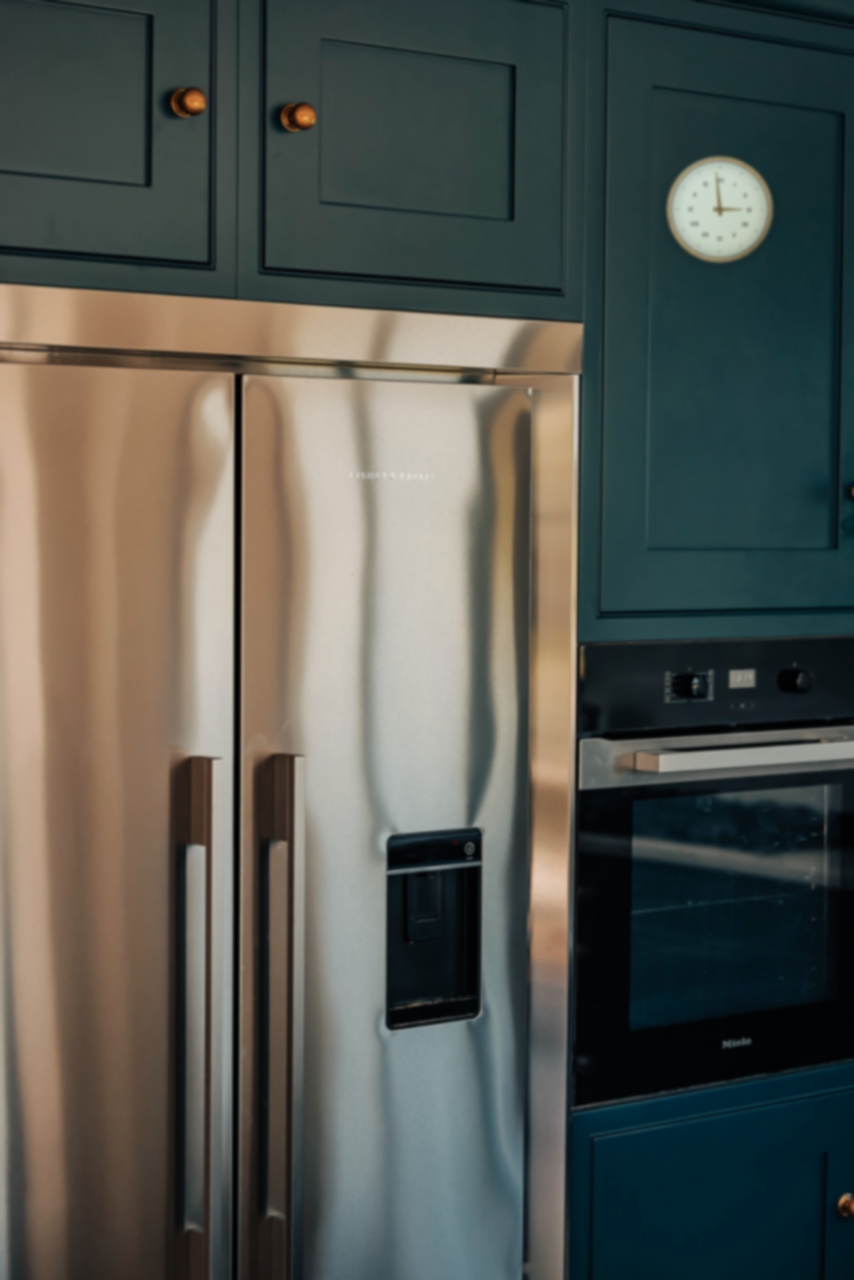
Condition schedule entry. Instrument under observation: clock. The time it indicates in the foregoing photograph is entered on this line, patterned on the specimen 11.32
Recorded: 2.59
